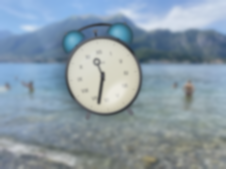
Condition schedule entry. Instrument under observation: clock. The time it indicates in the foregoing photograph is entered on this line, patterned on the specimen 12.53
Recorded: 11.33
